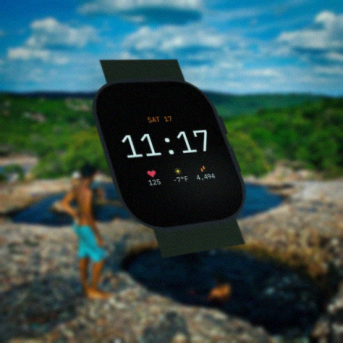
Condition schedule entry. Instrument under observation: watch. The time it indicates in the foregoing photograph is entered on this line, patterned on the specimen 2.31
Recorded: 11.17
